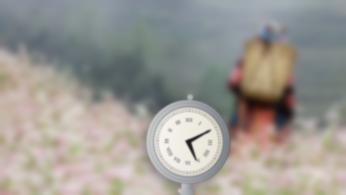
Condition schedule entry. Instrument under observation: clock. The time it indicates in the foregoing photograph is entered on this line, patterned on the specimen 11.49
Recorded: 5.10
